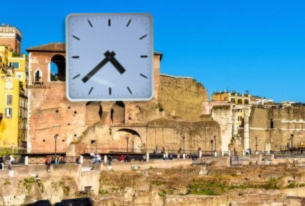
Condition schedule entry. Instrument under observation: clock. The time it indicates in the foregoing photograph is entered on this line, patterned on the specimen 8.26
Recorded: 4.38
